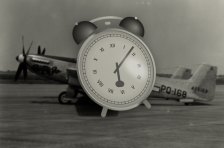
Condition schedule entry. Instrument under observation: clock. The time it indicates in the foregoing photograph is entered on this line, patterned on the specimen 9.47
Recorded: 6.08
